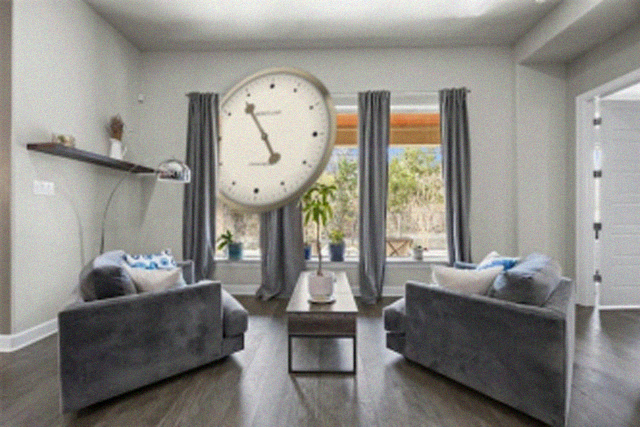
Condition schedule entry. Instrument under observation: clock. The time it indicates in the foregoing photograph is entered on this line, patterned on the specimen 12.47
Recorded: 4.54
